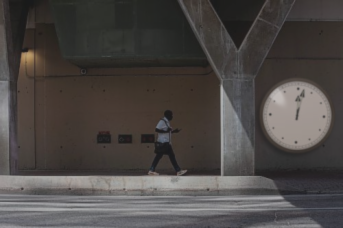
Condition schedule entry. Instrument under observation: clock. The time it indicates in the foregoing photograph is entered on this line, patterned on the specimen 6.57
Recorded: 12.02
